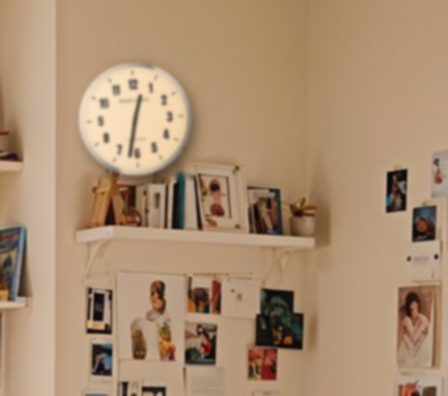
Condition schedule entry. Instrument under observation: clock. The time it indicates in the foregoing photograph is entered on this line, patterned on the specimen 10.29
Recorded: 12.32
